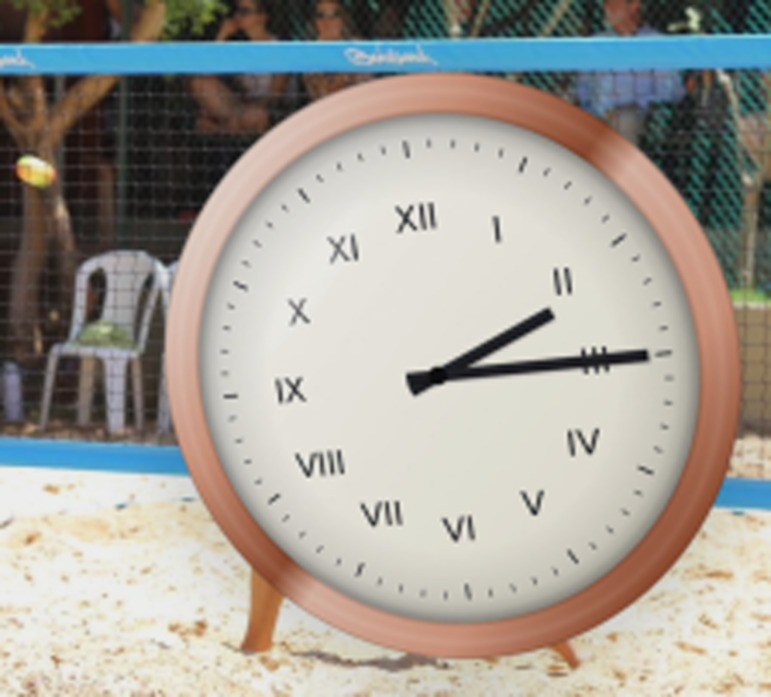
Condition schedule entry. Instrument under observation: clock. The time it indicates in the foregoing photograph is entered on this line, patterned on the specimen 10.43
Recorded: 2.15
